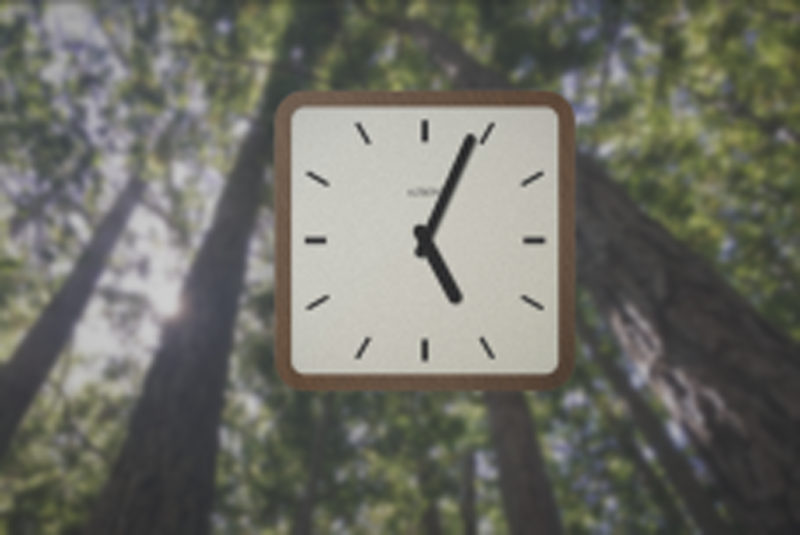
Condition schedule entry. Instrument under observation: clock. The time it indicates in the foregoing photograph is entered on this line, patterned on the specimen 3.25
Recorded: 5.04
